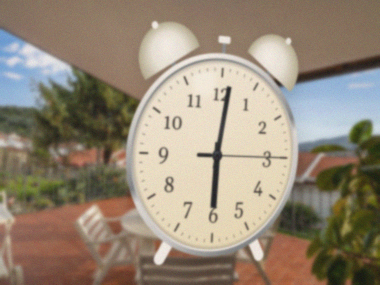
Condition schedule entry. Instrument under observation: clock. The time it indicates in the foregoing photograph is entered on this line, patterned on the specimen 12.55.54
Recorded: 6.01.15
